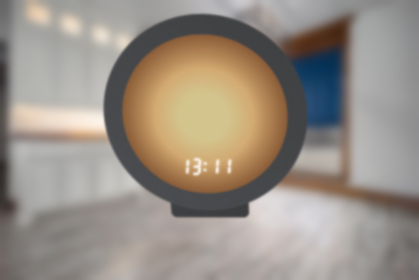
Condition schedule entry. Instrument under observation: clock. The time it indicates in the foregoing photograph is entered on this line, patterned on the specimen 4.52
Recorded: 13.11
